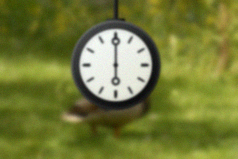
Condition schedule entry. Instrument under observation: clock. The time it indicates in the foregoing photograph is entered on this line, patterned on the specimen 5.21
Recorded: 6.00
